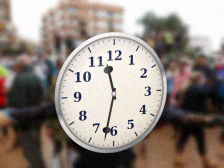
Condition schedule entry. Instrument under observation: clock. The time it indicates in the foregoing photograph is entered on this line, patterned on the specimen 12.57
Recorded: 11.32
